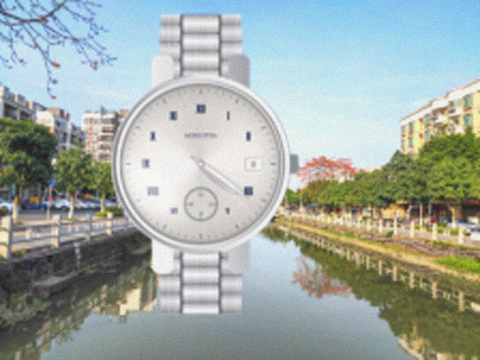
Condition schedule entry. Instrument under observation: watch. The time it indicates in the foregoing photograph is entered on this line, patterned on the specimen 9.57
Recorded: 4.21
